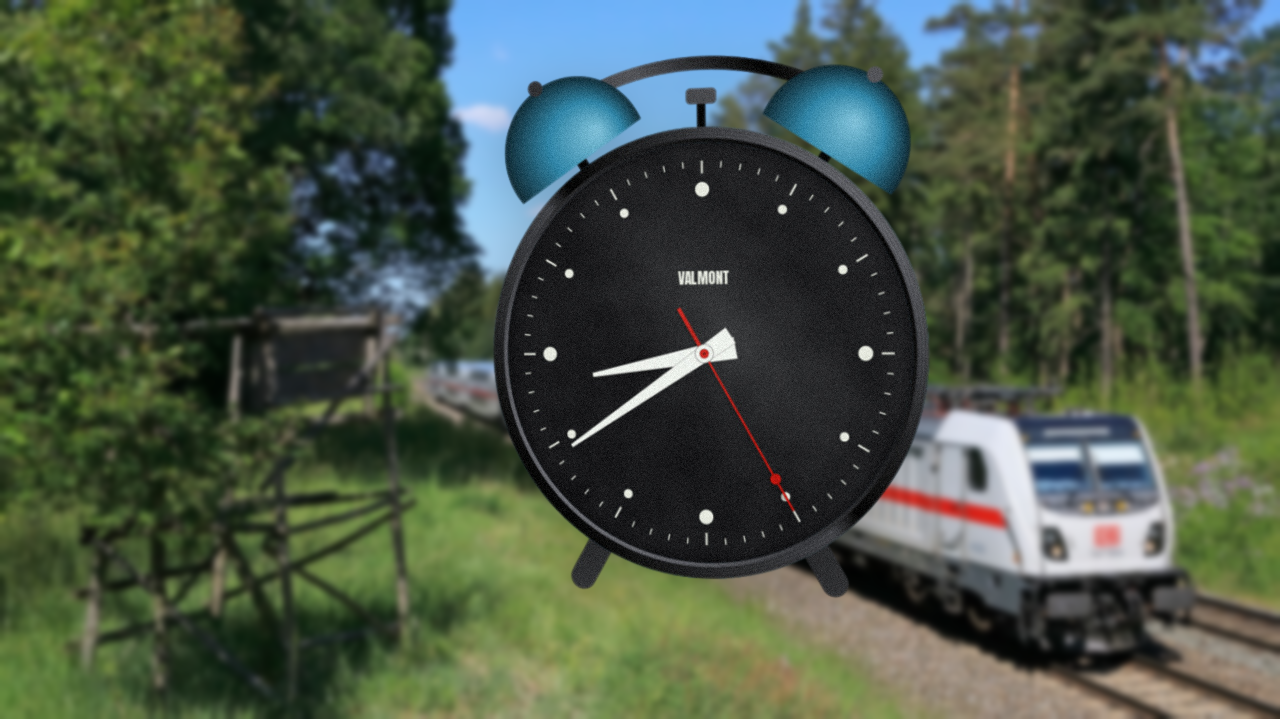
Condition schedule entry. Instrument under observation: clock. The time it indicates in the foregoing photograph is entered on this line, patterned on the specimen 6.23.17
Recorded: 8.39.25
